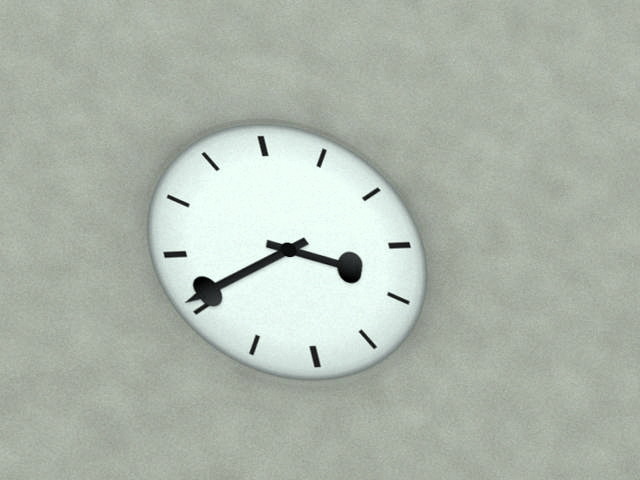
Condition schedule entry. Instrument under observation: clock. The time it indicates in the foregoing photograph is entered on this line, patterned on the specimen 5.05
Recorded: 3.41
